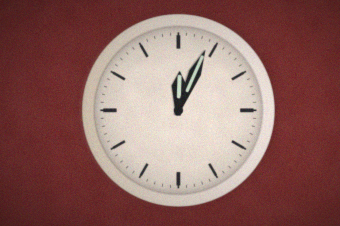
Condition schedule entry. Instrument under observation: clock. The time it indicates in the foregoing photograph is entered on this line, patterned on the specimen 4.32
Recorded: 12.04
